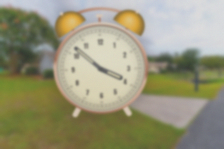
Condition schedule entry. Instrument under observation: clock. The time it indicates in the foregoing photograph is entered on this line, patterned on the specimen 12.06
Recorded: 3.52
